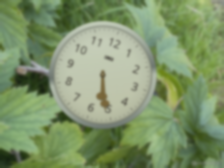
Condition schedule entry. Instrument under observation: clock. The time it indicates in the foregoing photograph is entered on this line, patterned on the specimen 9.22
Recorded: 5.26
